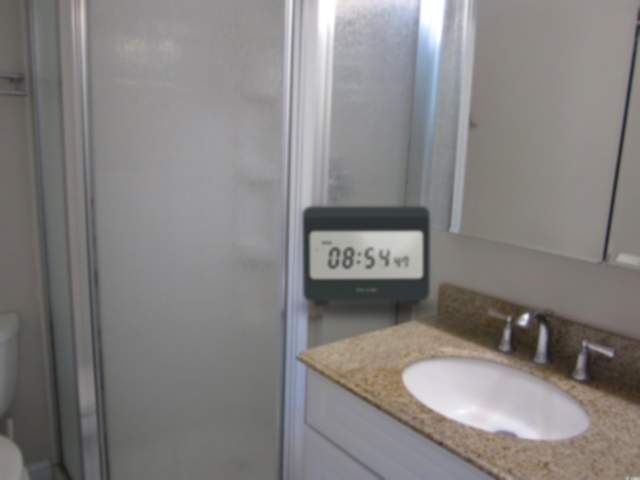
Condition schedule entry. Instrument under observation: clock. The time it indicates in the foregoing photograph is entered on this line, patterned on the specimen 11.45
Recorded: 8.54
